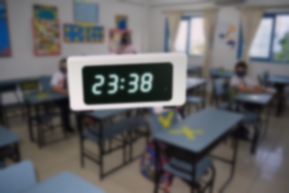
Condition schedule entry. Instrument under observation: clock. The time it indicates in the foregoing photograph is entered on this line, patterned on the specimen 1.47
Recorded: 23.38
